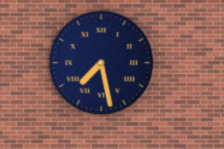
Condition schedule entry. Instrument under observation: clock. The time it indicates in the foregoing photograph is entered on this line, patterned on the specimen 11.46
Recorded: 7.28
